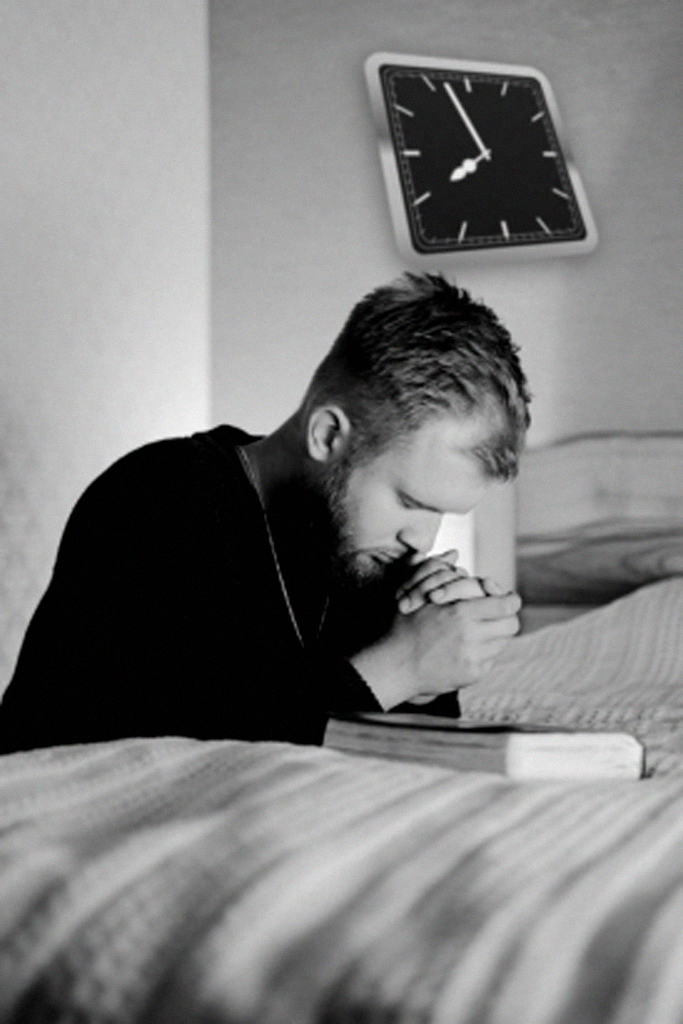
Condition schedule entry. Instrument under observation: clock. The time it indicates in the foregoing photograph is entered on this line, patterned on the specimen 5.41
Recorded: 7.57
